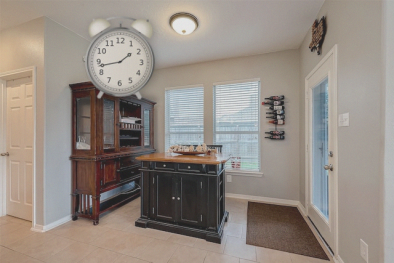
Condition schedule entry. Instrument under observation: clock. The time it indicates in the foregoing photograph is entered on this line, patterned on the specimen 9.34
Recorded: 1.43
